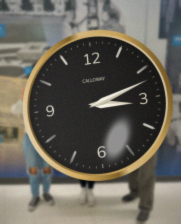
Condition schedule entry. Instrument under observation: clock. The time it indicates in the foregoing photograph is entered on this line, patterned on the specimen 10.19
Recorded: 3.12
